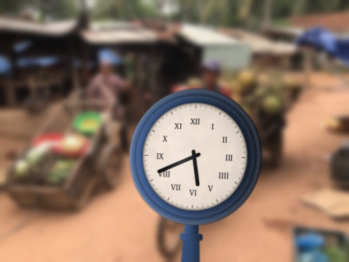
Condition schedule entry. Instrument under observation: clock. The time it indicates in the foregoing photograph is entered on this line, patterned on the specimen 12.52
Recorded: 5.41
